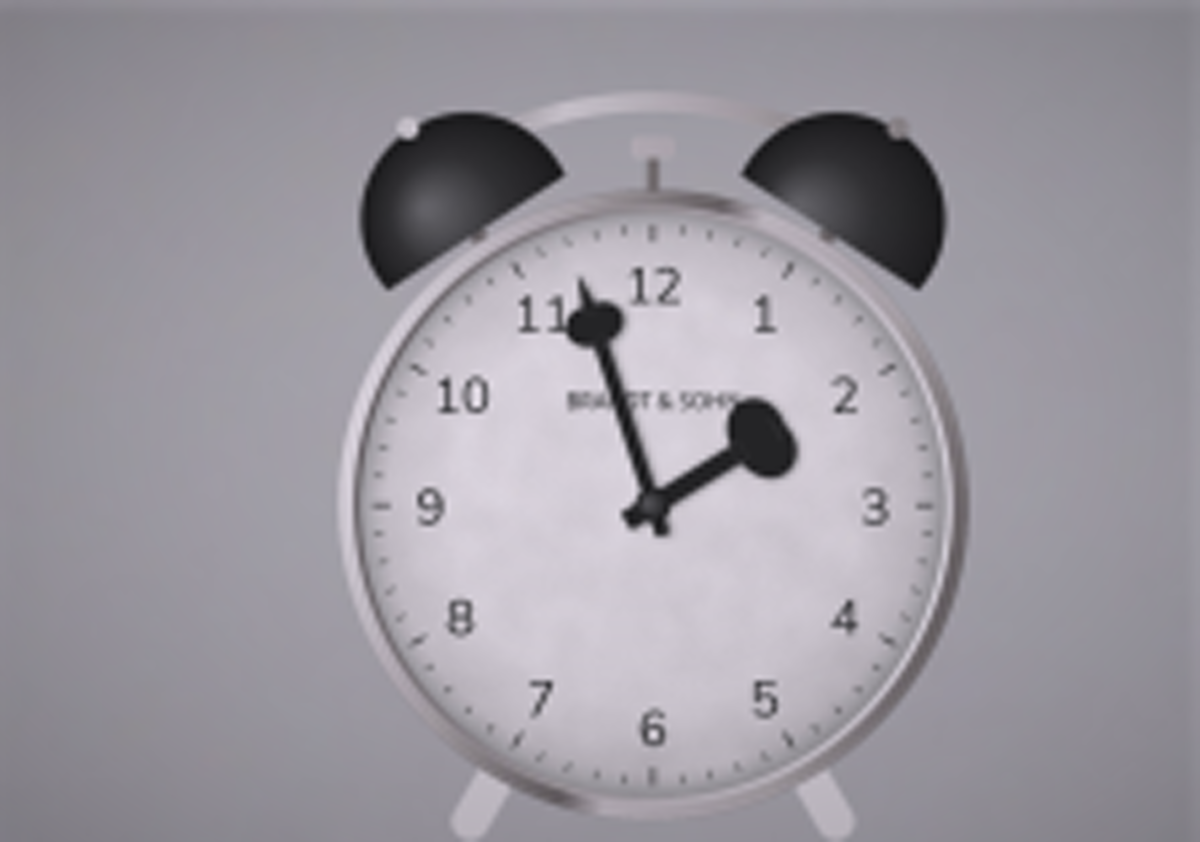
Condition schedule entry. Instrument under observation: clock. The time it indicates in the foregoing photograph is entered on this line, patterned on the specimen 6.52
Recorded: 1.57
